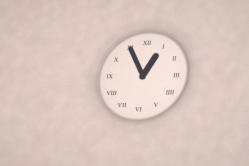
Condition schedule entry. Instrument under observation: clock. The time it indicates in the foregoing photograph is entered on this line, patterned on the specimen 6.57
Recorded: 12.55
